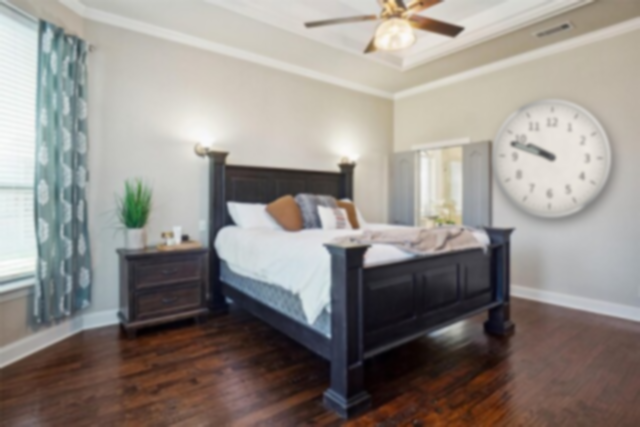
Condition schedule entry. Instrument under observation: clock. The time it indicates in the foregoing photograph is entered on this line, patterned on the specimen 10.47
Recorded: 9.48
